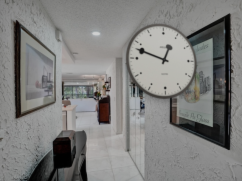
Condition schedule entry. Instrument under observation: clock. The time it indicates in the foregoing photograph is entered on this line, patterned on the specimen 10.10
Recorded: 12.48
